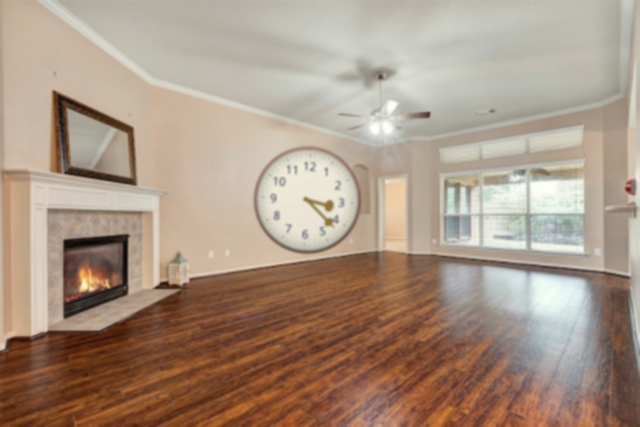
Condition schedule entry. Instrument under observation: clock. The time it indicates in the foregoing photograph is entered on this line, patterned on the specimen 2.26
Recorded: 3.22
